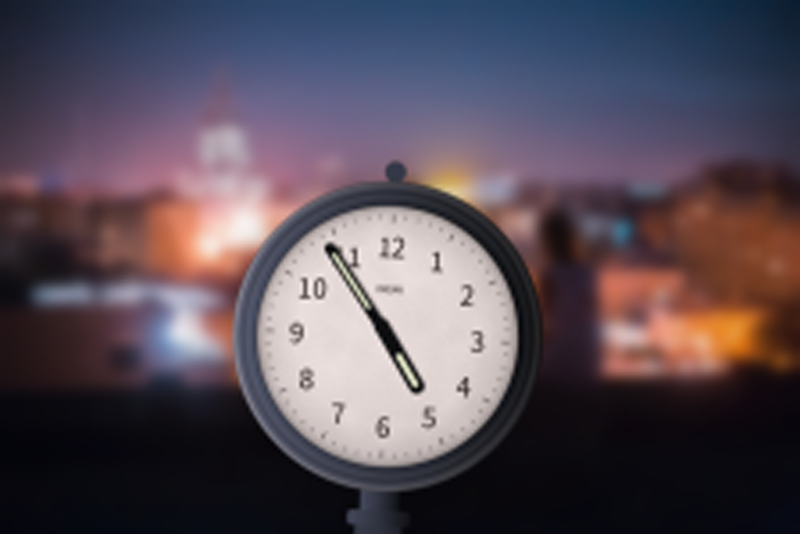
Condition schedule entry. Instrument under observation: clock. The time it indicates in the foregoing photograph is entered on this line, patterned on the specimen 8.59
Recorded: 4.54
